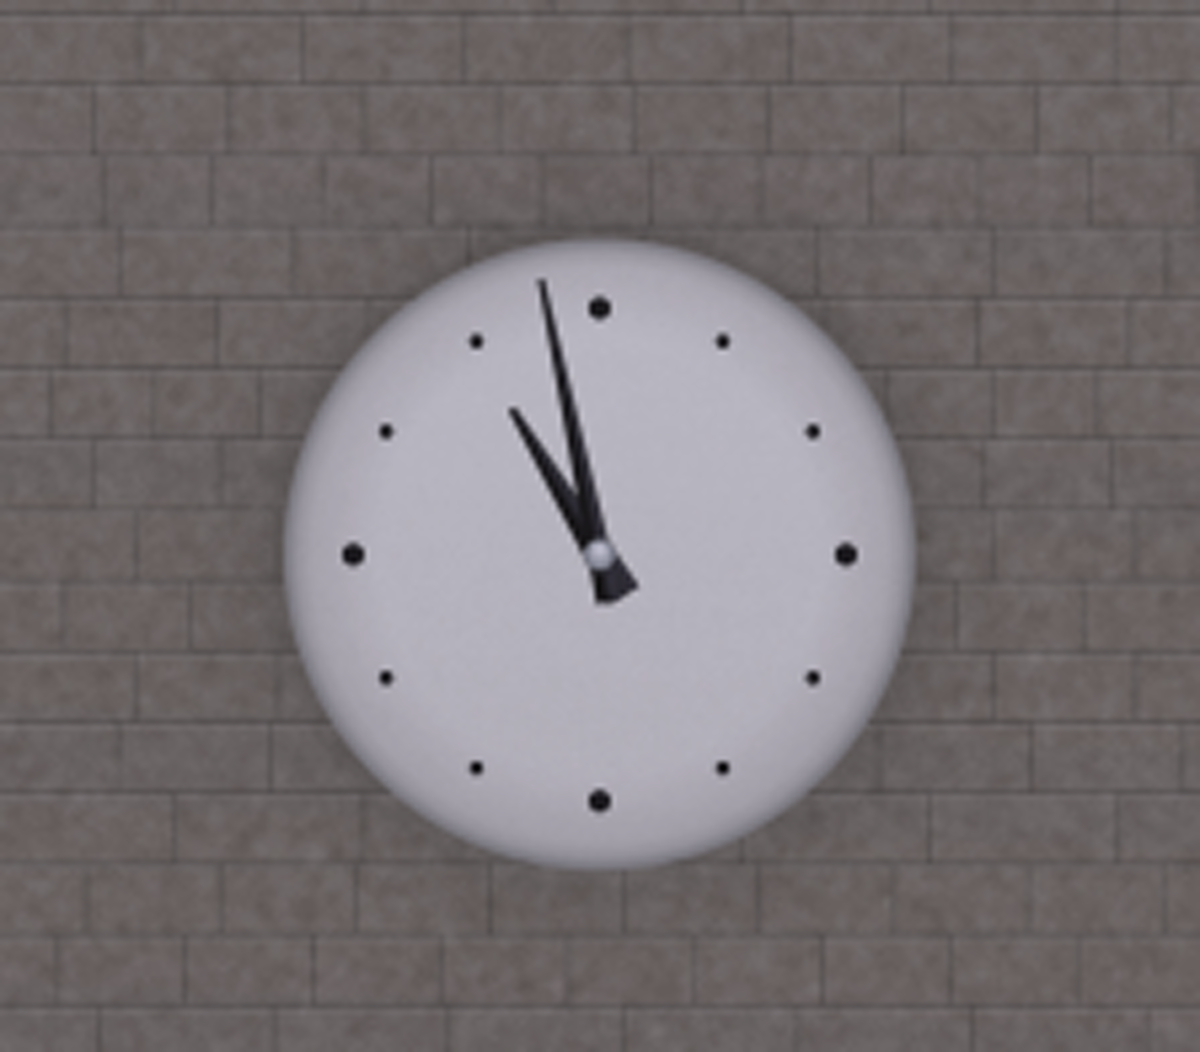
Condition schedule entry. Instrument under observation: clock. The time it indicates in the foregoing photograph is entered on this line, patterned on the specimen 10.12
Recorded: 10.58
